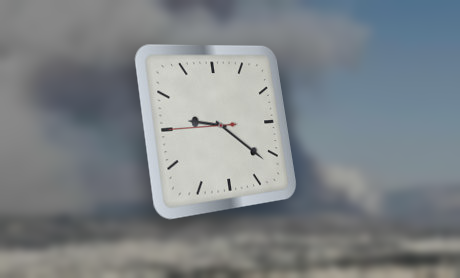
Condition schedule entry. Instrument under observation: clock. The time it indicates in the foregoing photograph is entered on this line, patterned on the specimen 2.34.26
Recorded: 9.21.45
